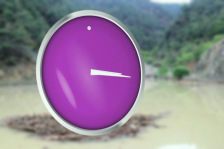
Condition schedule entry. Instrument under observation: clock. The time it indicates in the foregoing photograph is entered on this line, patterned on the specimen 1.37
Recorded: 3.17
